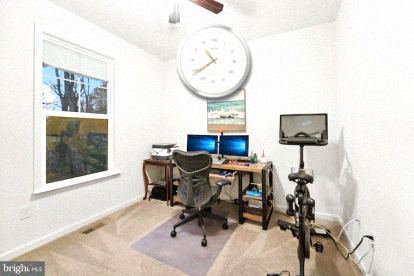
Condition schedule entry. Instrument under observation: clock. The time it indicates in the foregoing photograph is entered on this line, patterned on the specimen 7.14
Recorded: 10.39
